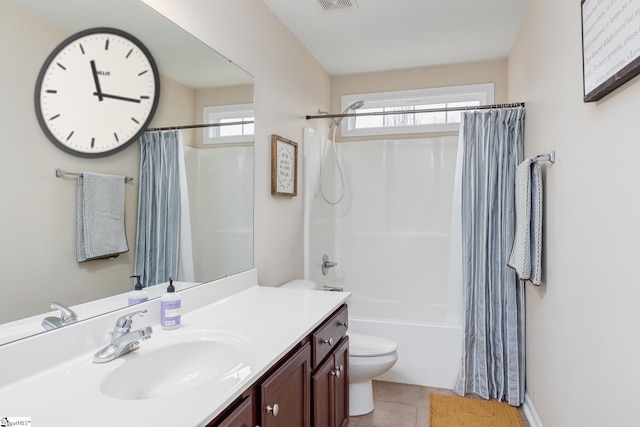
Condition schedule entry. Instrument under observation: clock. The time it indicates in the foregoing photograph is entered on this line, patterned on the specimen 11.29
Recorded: 11.16
